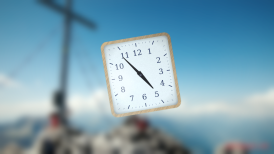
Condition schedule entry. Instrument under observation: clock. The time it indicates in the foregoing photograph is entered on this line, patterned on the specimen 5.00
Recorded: 4.54
